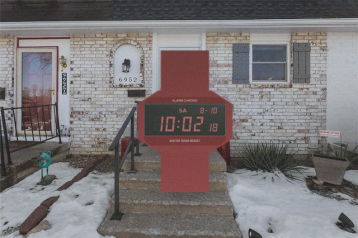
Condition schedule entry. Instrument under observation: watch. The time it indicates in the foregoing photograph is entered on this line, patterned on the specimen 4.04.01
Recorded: 10.02.18
